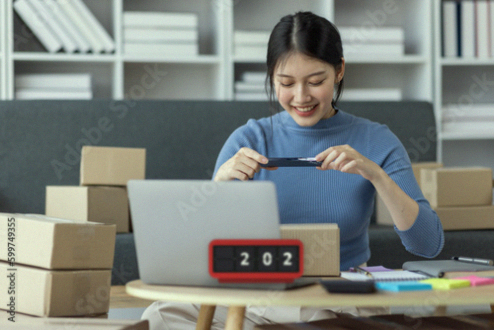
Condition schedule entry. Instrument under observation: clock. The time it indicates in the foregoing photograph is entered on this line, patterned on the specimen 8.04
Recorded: 2.02
